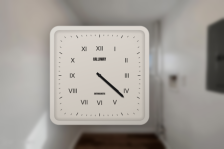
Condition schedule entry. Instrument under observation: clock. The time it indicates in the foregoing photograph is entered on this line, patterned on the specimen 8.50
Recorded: 4.22
